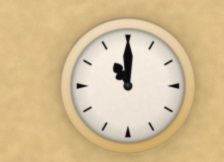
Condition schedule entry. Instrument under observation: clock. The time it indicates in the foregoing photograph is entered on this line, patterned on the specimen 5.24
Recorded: 11.00
